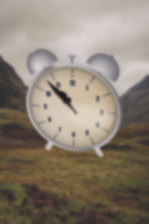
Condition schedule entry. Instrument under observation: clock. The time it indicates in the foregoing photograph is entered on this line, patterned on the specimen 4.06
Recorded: 10.53
